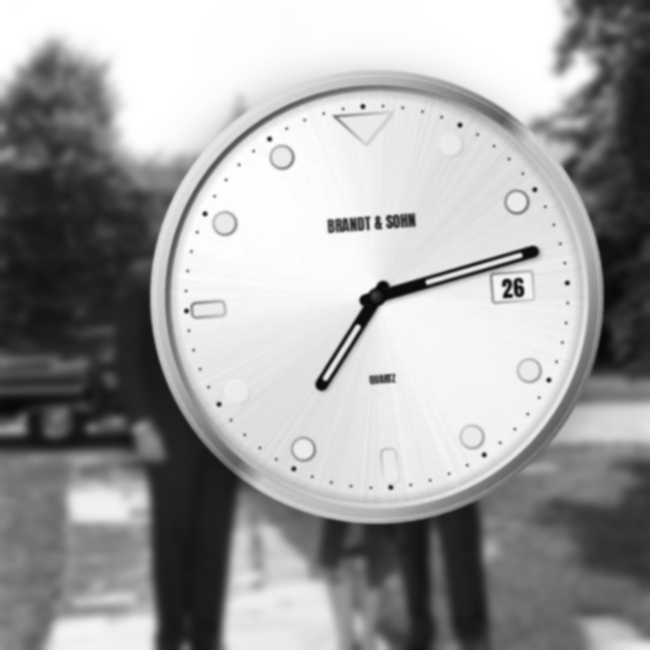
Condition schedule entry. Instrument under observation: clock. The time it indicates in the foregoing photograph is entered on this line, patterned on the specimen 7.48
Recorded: 7.13
